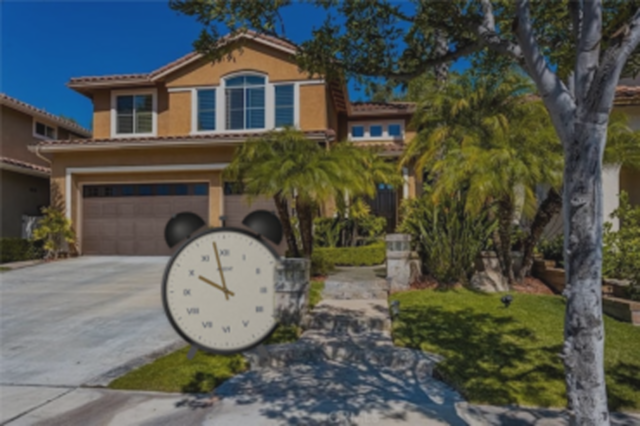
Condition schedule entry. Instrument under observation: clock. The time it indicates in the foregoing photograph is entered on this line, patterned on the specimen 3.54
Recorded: 9.58
